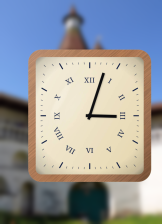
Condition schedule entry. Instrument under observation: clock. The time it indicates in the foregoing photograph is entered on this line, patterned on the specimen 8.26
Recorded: 3.03
